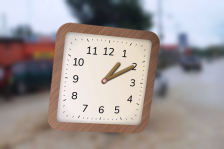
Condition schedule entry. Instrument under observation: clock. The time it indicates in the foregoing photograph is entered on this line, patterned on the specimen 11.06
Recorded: 1.10
